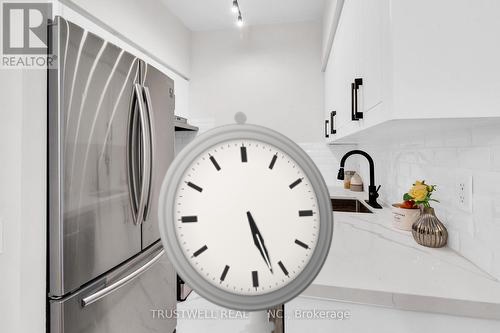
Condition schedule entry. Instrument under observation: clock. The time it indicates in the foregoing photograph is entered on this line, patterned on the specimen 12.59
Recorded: 5.27
